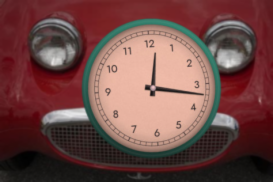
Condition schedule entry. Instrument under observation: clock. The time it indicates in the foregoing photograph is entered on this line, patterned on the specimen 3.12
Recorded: 12.17
